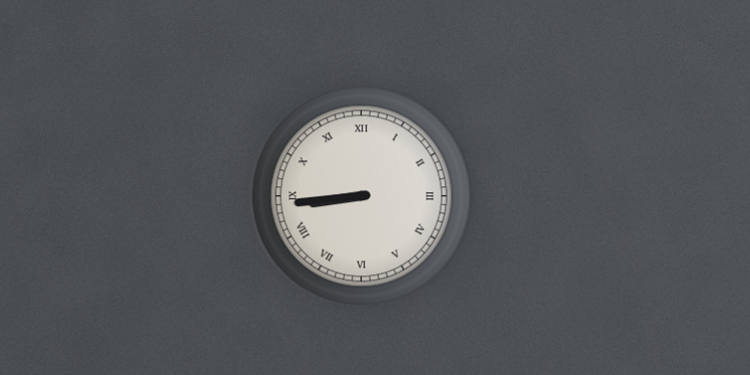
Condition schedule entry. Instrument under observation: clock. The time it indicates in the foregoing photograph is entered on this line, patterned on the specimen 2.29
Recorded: 8.44
